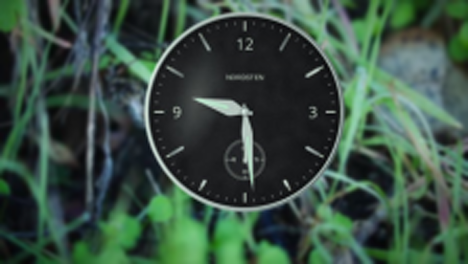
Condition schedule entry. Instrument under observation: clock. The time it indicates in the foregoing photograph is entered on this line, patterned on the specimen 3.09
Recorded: 9.29
